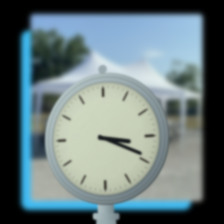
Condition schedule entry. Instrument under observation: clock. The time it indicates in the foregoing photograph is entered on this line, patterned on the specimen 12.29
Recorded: 3.19
